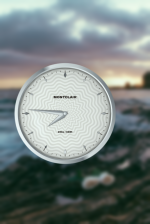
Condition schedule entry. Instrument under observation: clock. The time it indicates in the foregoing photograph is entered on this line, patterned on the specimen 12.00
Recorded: 7.46
